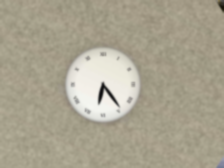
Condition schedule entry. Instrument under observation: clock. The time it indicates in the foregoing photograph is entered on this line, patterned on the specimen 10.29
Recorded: 6.24
